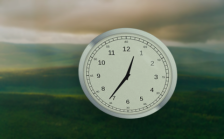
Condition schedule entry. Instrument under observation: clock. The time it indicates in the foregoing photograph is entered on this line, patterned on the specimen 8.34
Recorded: 12.36
